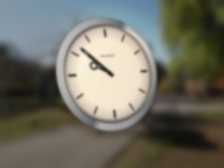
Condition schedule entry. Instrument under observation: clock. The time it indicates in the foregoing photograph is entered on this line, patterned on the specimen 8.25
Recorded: 9.52
